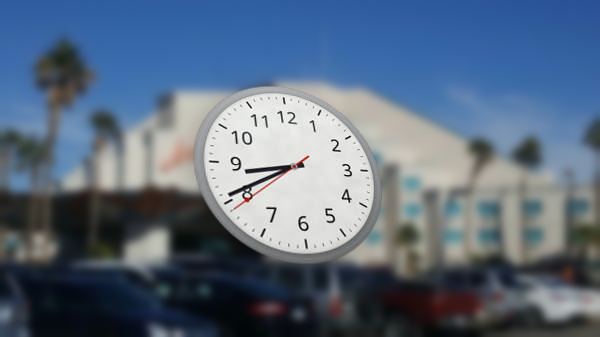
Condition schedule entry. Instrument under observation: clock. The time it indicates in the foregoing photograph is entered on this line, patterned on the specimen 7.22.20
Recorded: 8.40.39
